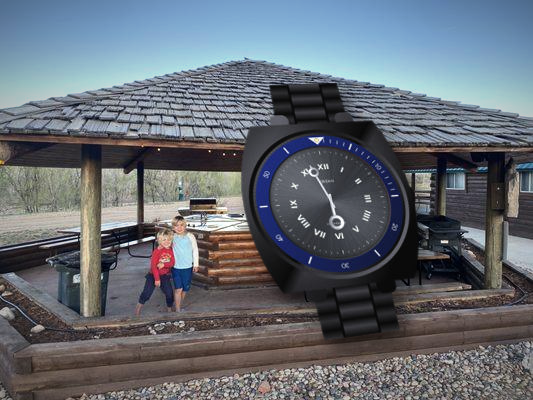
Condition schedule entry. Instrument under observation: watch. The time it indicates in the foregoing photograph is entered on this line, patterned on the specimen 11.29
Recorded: 5.57
